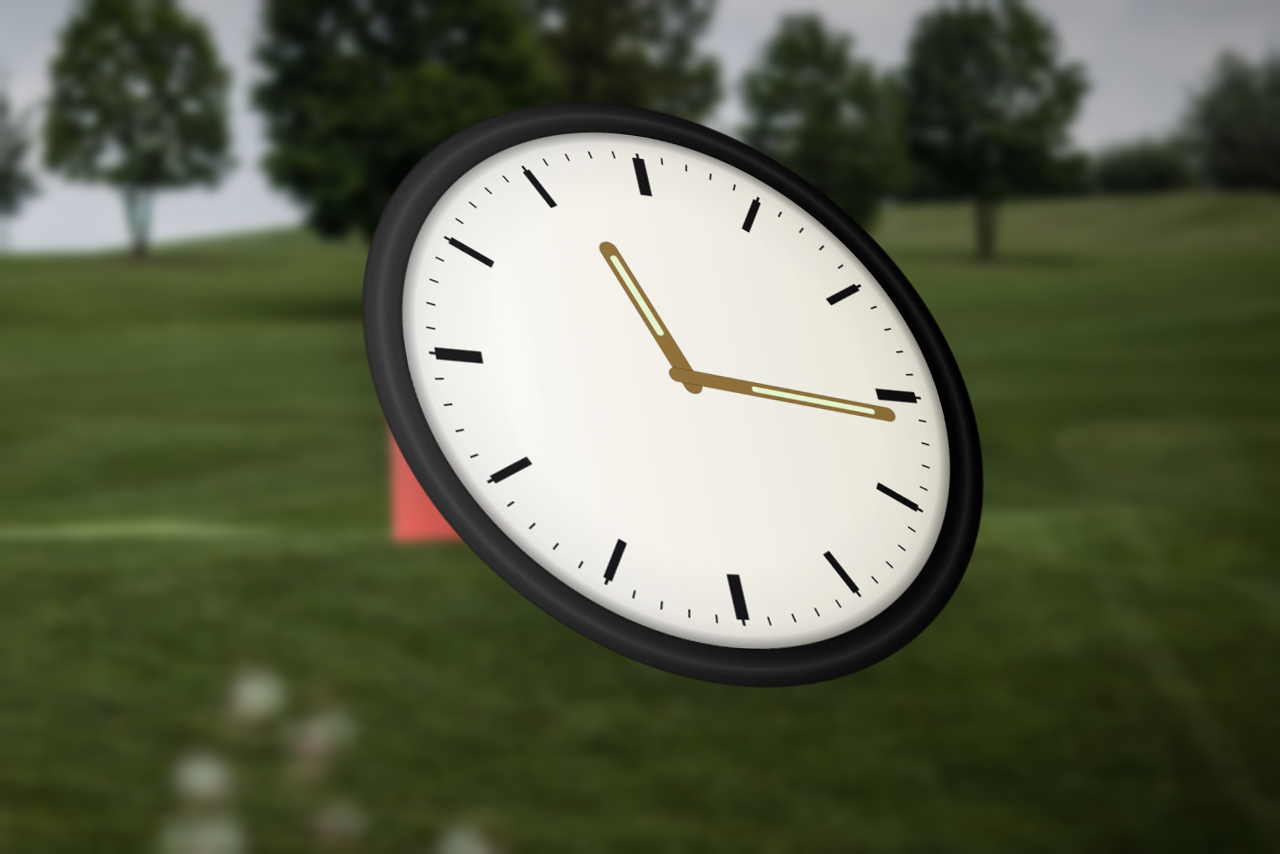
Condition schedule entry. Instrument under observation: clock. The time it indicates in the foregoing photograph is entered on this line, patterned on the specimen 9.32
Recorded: 11.16
